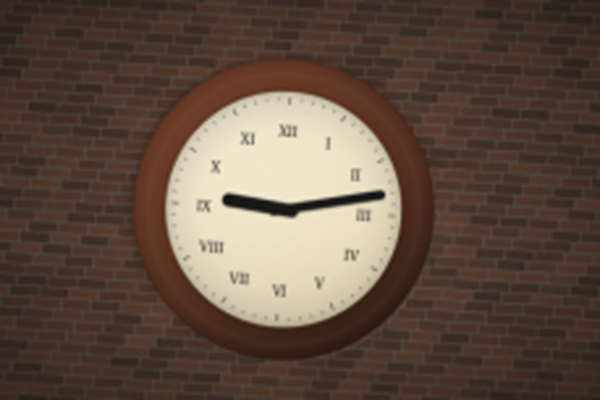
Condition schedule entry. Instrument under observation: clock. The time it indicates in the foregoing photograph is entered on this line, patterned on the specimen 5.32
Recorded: 9.13
